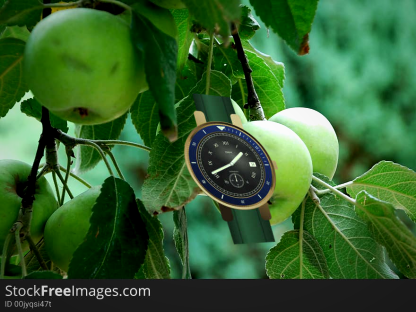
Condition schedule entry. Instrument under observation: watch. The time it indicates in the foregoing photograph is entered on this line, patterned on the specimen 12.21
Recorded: 1.41
